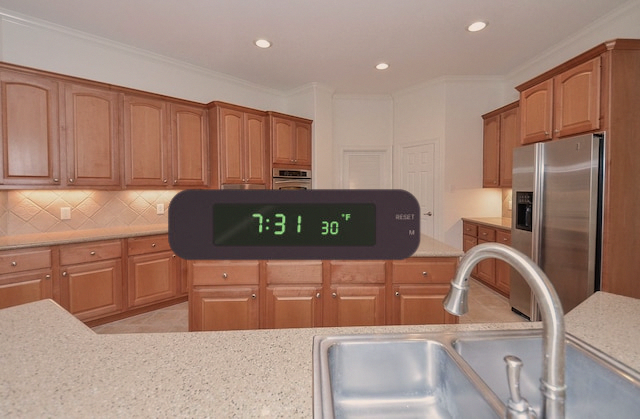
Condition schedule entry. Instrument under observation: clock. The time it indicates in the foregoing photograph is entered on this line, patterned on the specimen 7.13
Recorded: 7.31
